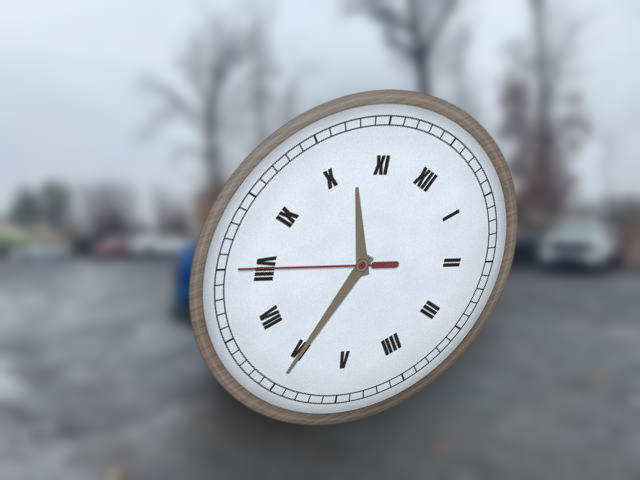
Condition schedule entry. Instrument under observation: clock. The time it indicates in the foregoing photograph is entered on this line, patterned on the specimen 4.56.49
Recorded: 10.29.40
